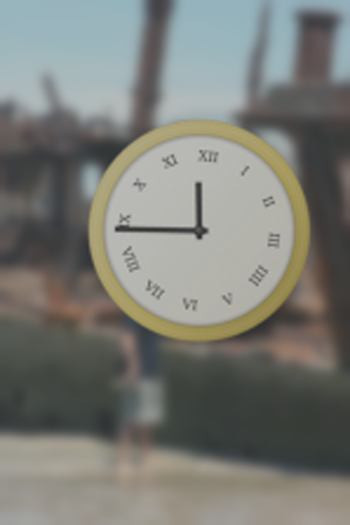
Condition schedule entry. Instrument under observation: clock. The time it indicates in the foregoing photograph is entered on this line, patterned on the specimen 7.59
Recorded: 11.44
